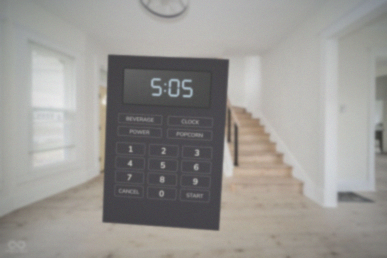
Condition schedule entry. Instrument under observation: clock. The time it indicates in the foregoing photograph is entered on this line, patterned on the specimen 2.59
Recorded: 5.05
